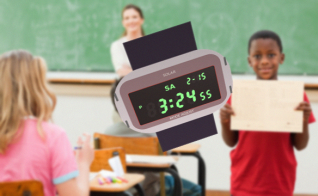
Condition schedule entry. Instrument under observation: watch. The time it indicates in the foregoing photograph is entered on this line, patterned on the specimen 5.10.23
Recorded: 3.24.55
